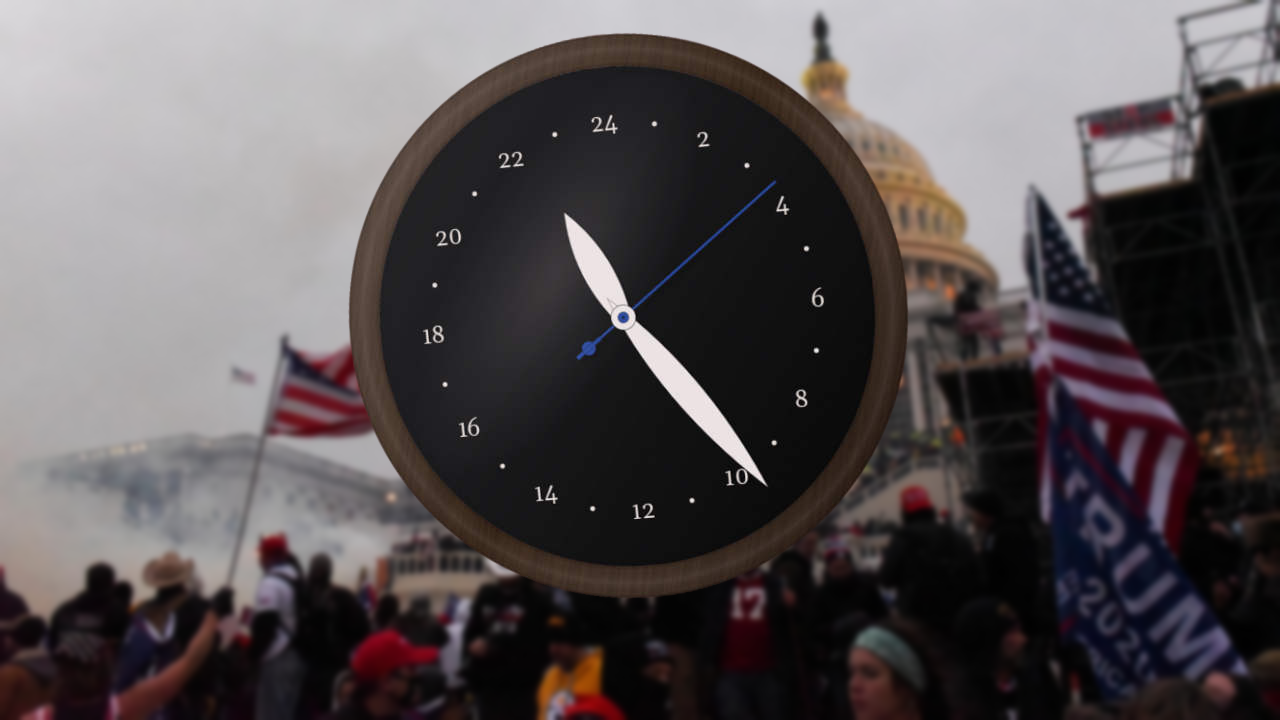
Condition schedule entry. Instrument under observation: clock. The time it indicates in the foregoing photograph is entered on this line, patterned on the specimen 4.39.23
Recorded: 22.24.09
